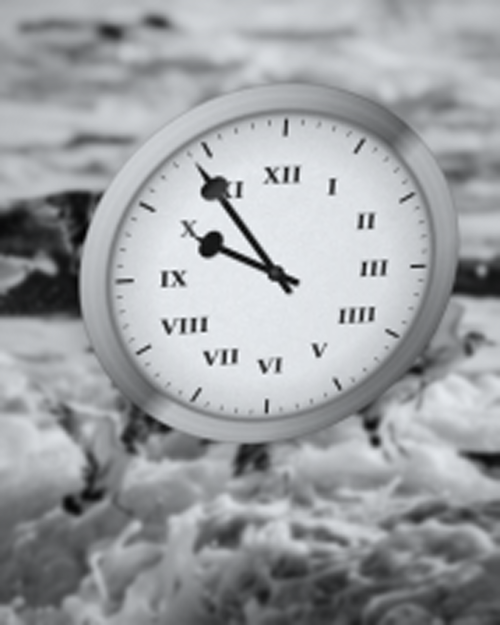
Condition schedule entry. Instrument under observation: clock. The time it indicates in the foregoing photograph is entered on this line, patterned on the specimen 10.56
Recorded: 9.54
